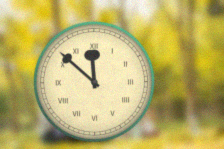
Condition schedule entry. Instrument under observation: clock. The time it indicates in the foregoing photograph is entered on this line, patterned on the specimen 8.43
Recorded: 11.52
